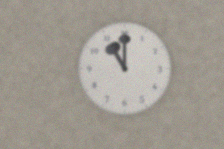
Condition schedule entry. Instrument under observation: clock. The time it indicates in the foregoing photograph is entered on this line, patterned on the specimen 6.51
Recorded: 11.00
